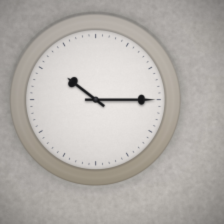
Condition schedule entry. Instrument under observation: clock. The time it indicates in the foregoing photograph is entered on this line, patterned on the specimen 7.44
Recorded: 10.15
